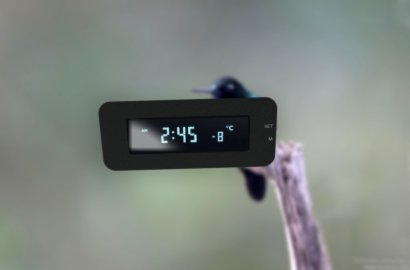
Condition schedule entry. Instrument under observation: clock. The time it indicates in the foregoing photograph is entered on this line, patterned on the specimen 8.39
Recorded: 2.45
